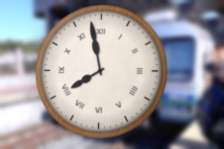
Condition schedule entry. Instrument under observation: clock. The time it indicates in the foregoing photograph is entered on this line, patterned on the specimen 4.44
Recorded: 7.58
